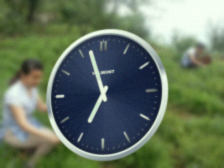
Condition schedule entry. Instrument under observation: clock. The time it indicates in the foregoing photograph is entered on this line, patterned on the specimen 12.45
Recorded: 6.57
